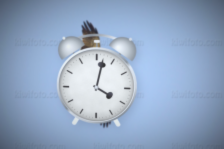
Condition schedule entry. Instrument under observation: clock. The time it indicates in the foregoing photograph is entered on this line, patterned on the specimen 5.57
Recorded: 4.02
